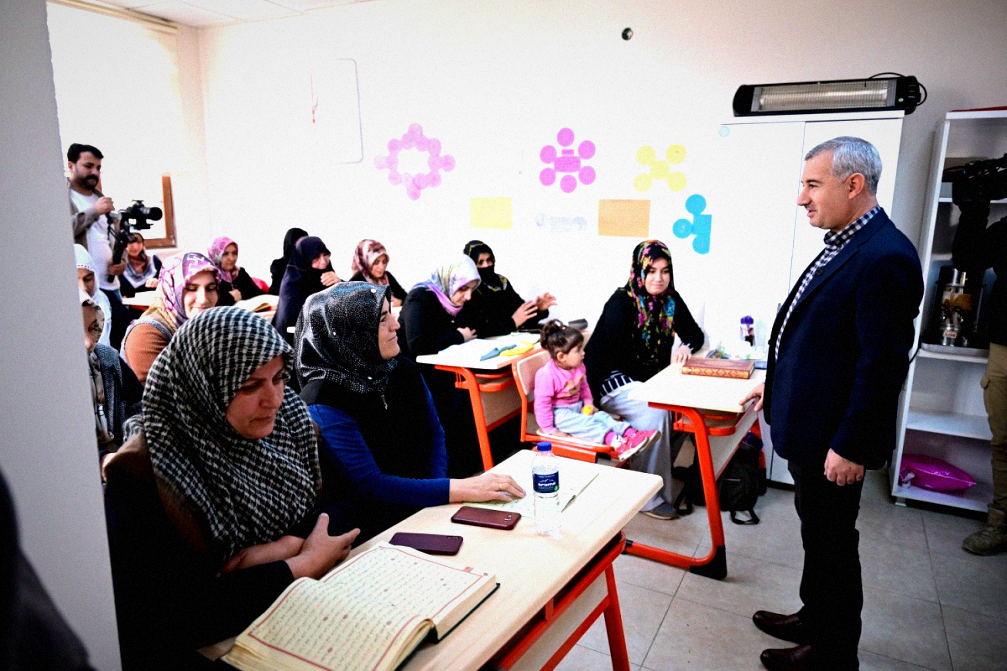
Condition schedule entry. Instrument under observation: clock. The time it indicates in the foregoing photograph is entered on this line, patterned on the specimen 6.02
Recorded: 12.29
